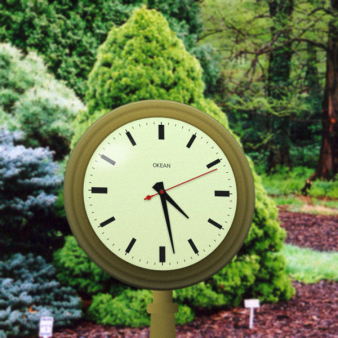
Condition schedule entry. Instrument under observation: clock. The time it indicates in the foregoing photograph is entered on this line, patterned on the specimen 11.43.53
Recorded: 4.28.11
